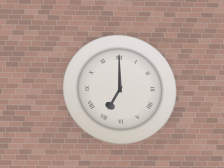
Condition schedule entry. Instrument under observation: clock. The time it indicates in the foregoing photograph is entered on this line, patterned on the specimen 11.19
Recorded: 7.00
